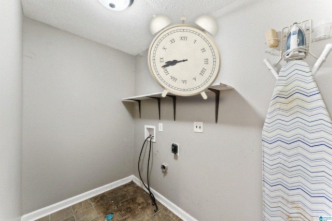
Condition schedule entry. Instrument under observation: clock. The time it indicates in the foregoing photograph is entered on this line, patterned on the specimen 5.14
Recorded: 8.42
